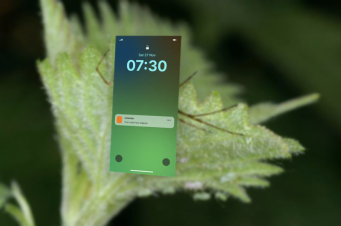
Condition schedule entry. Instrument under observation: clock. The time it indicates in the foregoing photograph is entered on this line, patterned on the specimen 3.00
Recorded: 7.30
